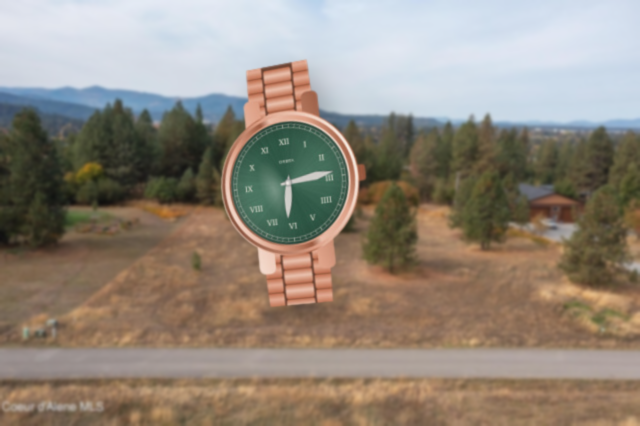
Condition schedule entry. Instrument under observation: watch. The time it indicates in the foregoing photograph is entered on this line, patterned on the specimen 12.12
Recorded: 6.14
